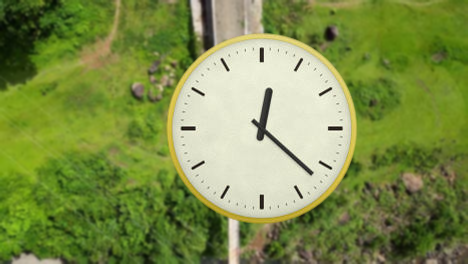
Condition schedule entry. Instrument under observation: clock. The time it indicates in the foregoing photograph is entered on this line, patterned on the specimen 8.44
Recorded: 12.22
